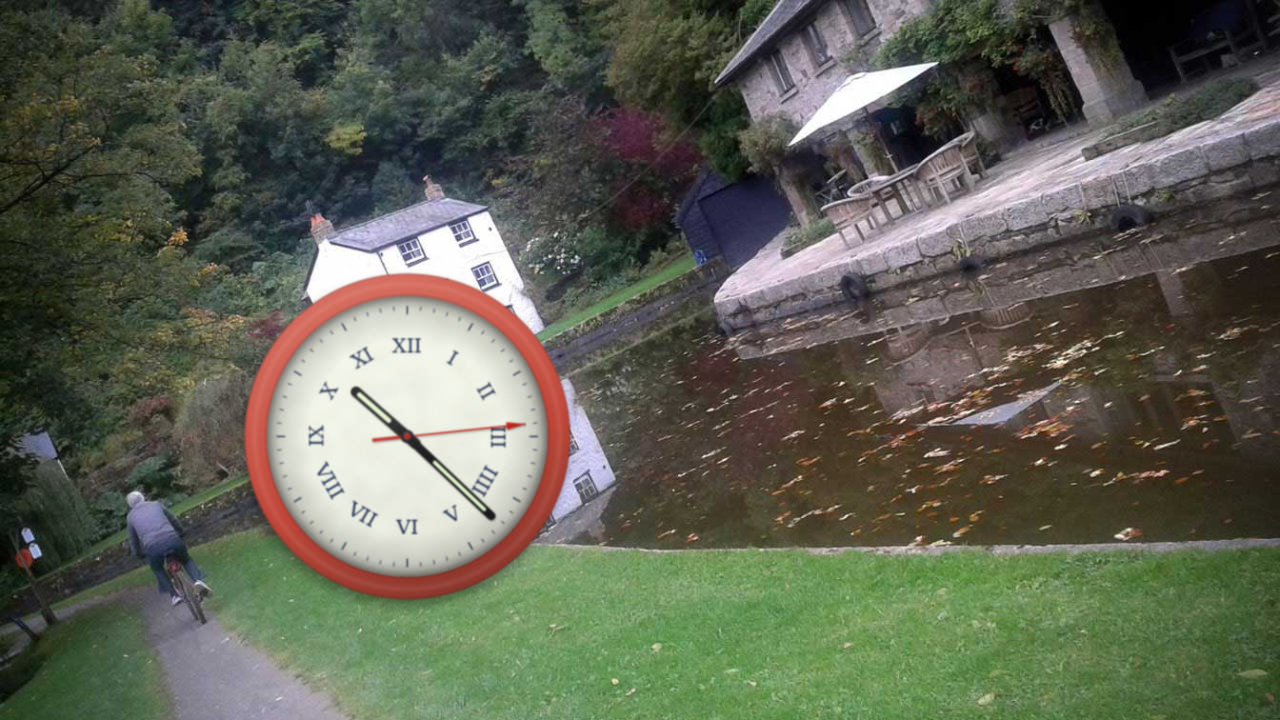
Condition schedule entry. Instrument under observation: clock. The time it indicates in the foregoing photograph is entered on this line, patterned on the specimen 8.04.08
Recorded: 10.22.14
